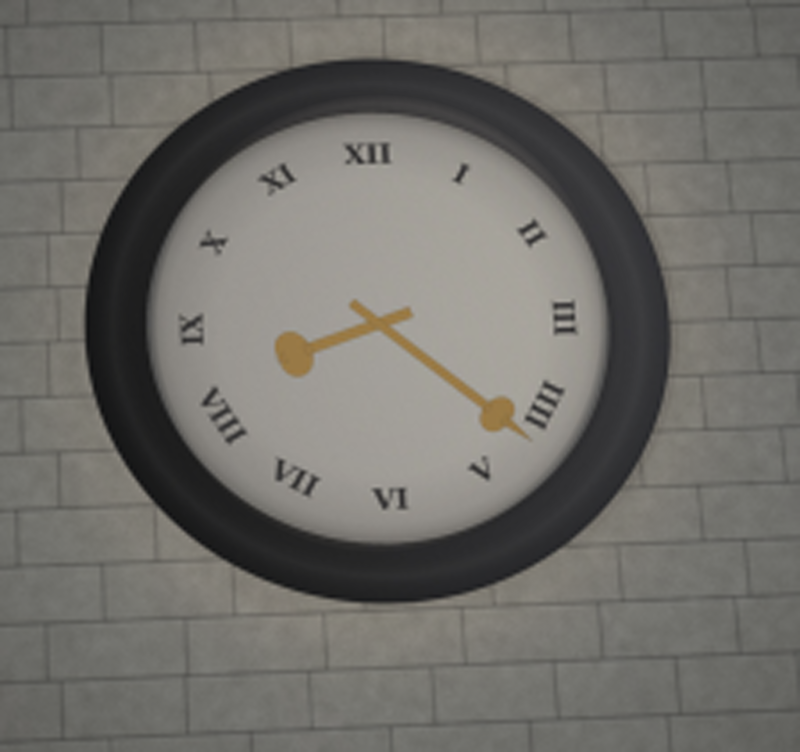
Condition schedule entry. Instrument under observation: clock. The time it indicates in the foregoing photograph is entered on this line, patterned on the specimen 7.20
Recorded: 8.22
